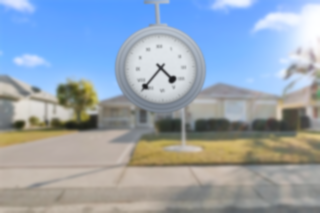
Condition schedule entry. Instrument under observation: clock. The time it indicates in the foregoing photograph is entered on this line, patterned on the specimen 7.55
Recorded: 4.37
